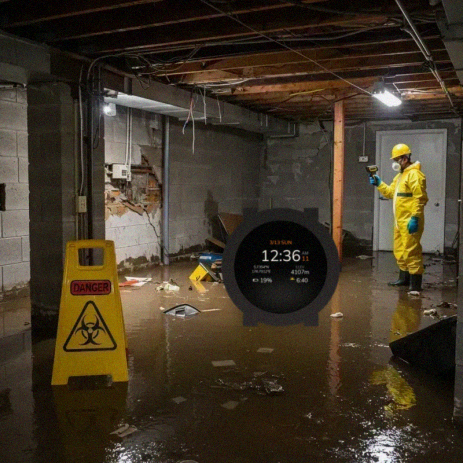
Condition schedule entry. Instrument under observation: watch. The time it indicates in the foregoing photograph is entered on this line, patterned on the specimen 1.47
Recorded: 12.36
